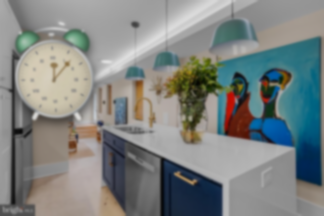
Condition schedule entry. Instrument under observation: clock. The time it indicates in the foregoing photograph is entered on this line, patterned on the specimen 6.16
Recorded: 12.07
